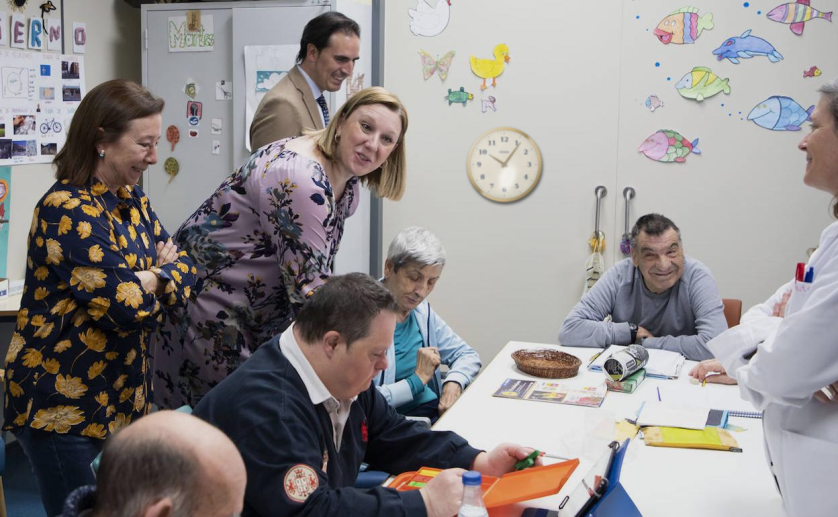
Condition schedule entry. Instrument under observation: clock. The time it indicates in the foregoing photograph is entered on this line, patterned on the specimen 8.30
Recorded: 10.06
